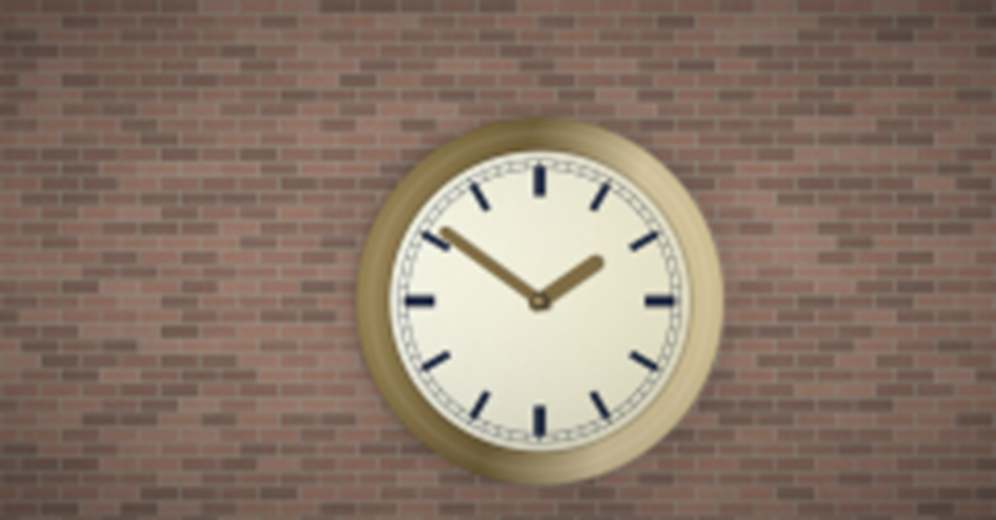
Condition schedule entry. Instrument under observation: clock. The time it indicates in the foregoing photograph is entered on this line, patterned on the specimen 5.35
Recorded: 1.51
